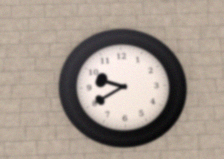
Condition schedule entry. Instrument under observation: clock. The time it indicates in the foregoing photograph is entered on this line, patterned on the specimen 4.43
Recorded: 9.40
